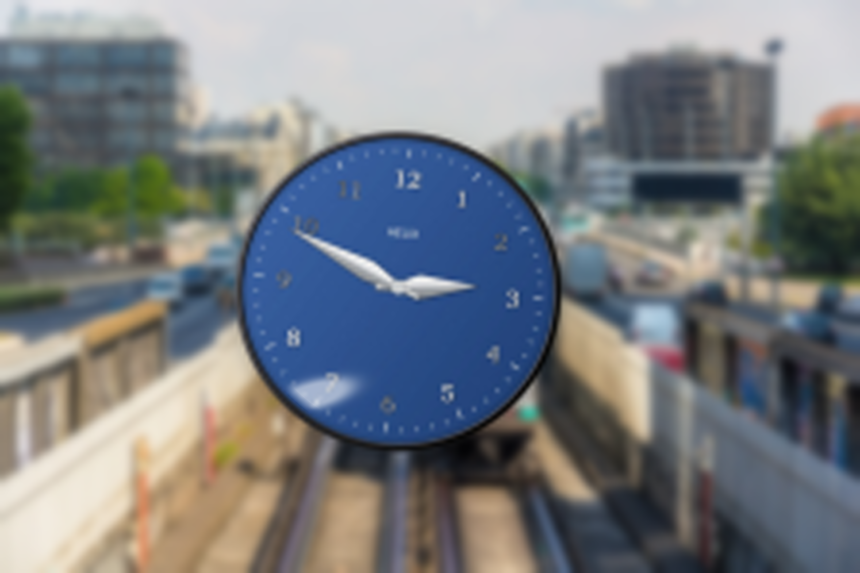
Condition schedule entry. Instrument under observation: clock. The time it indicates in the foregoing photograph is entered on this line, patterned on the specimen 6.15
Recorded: 2.49
